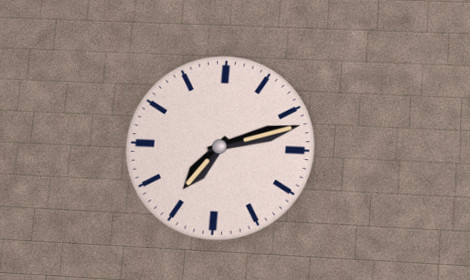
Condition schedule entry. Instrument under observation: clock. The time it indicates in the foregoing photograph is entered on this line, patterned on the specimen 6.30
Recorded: 7.12
